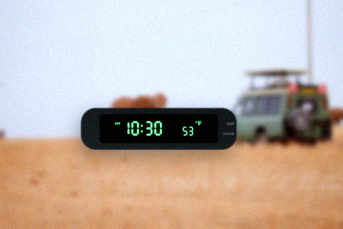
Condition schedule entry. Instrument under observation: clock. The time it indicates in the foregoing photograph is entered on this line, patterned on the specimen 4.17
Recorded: 10.30
